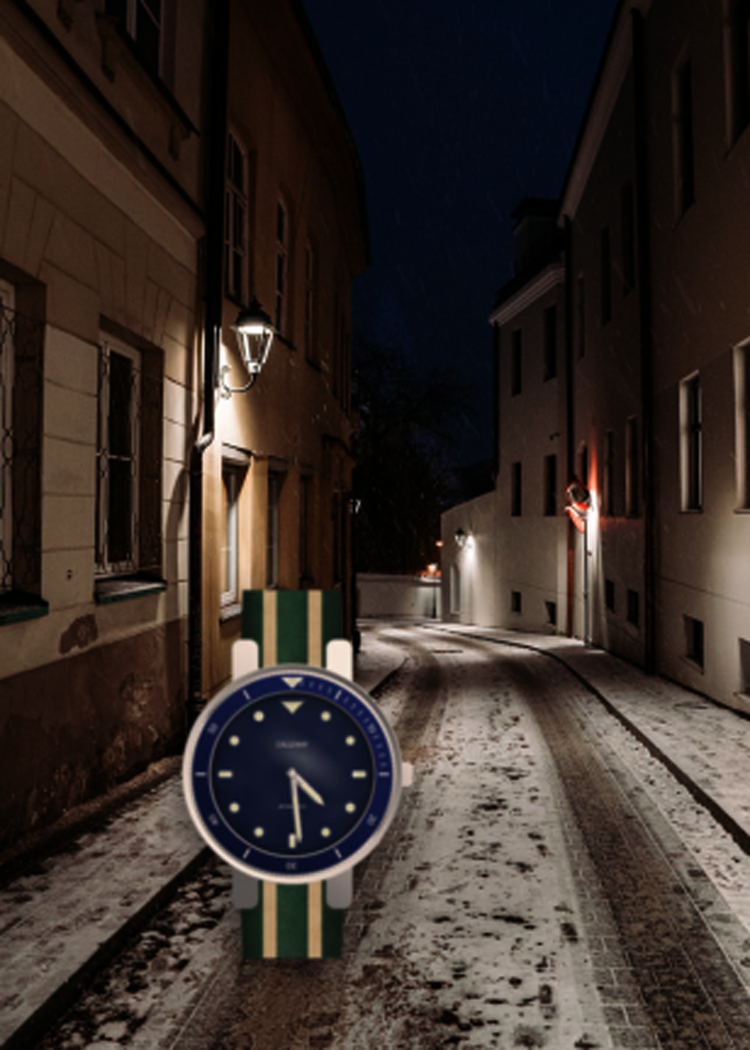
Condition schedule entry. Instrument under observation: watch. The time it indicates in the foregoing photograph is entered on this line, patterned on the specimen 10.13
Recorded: 4.29
